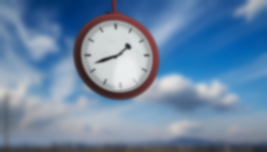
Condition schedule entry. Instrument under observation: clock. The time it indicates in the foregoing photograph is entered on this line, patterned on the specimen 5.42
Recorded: 1.42
